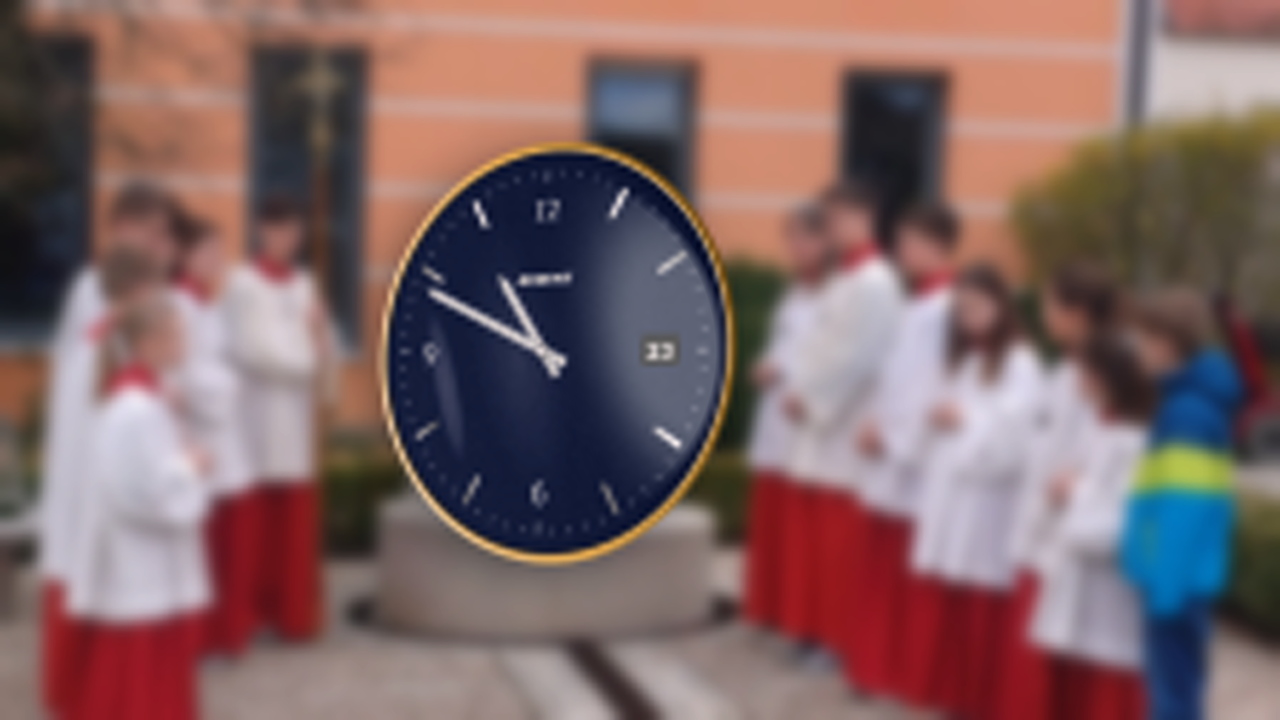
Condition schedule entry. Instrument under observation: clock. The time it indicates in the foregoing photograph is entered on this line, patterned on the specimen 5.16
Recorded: 10.49
